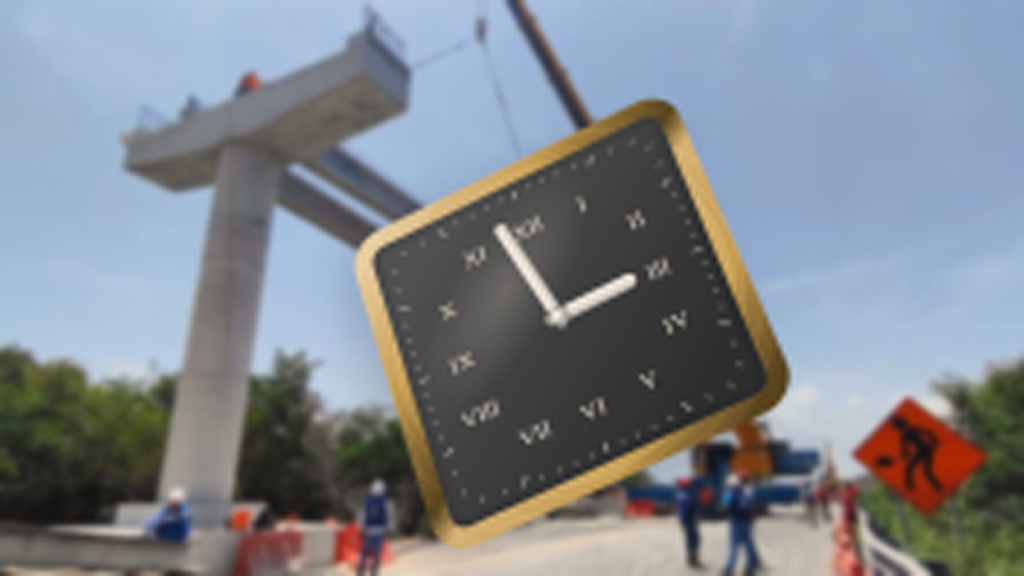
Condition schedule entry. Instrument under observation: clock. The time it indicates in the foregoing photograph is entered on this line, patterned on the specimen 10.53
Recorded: 2.58
